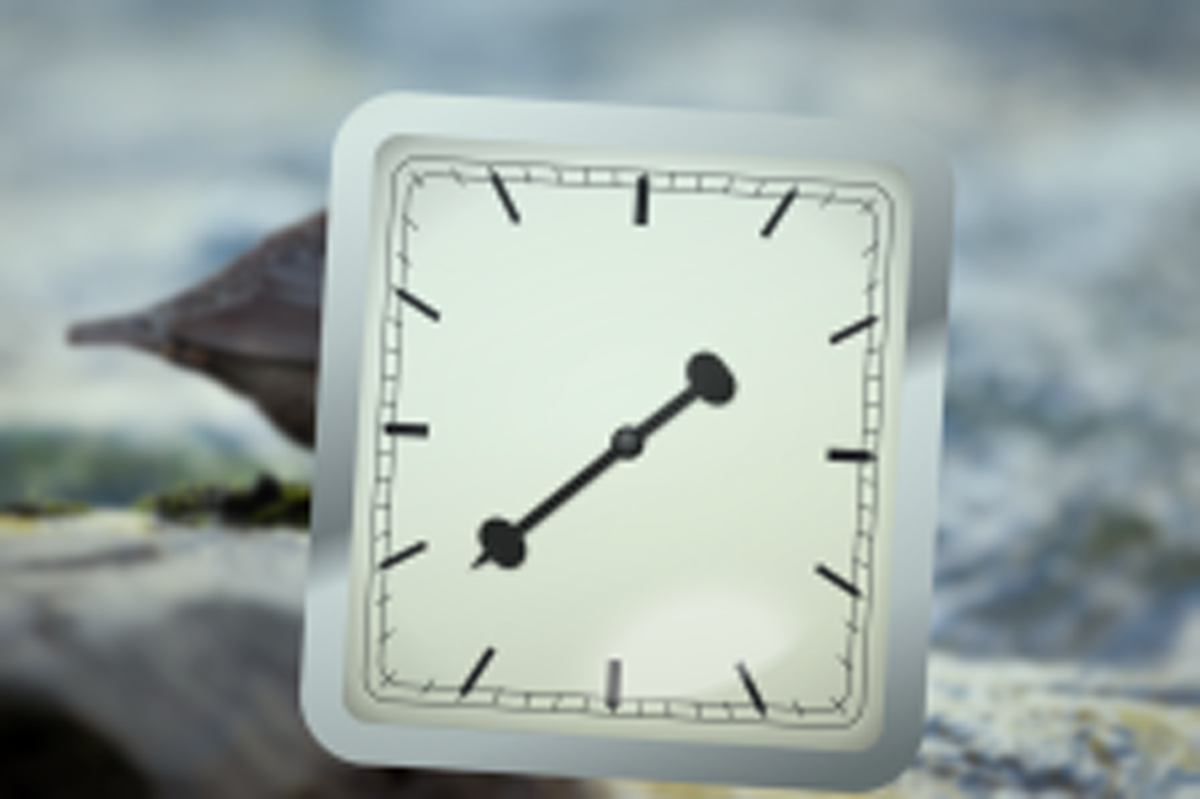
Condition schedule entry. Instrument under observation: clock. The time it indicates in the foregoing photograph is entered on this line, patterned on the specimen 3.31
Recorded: 1.38
